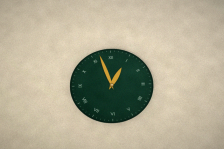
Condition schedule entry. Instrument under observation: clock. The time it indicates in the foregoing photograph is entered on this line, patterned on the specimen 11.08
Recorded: 12.57
